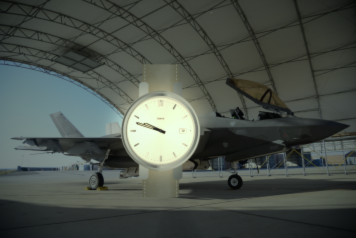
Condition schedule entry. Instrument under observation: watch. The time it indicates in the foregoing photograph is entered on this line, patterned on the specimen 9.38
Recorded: 9.48
